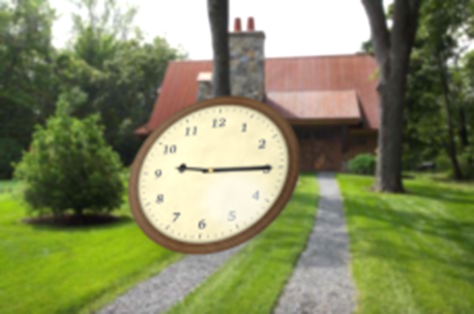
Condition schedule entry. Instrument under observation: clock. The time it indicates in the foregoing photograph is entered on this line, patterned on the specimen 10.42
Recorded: 9.15
